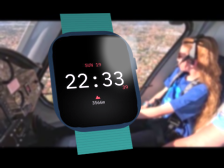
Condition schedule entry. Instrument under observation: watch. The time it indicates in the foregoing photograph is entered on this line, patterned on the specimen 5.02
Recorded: 22.33
